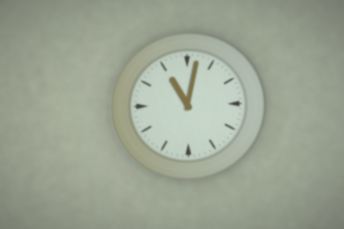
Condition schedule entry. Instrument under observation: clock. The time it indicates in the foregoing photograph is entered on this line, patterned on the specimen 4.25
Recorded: 11.02
